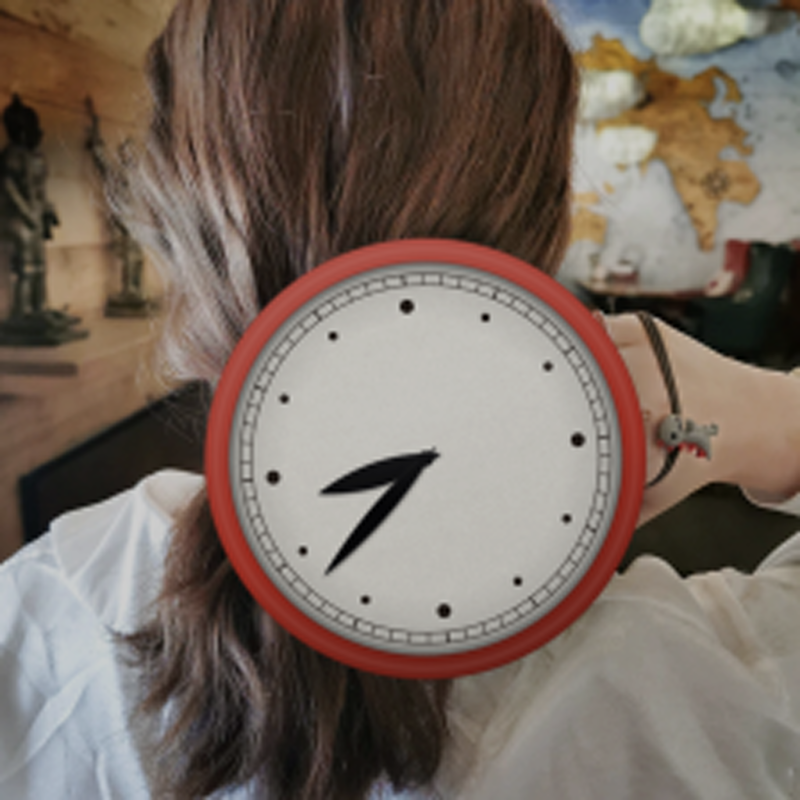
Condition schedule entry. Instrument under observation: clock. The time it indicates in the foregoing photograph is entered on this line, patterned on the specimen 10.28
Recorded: 8.38
